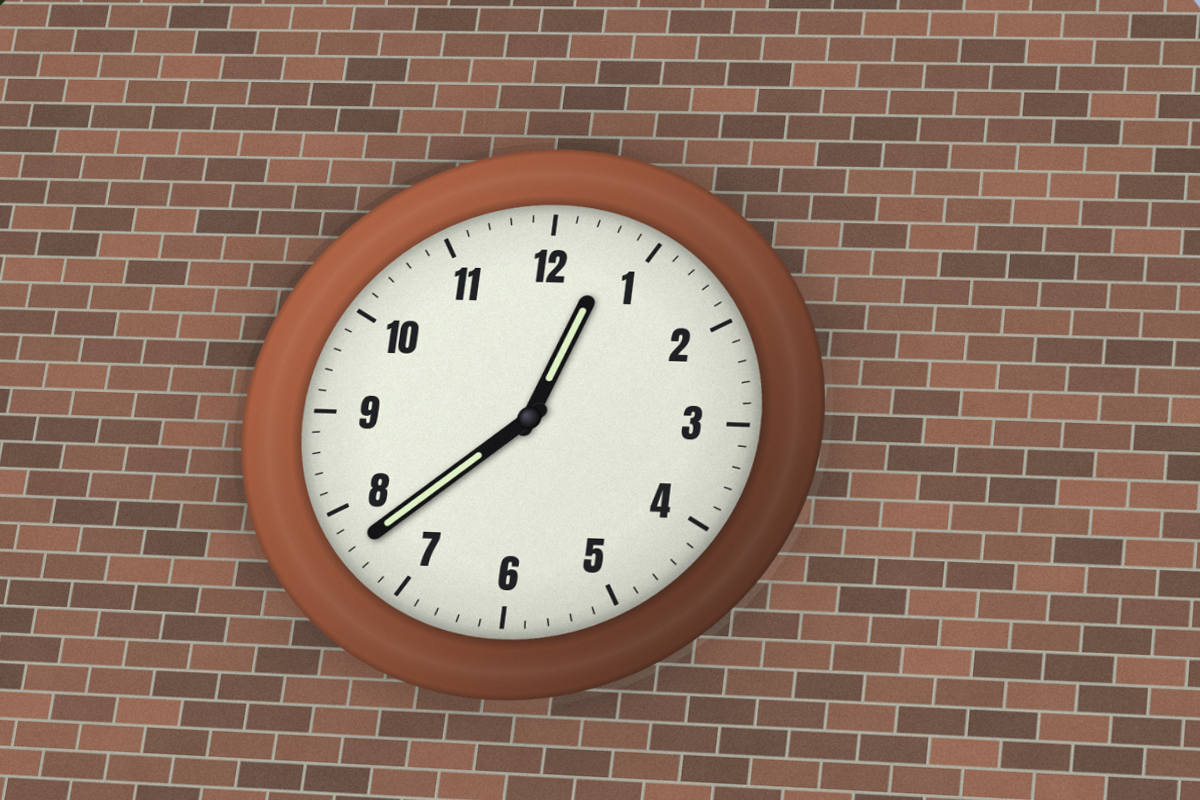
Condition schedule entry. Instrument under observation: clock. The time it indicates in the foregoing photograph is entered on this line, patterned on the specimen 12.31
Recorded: 12.38
